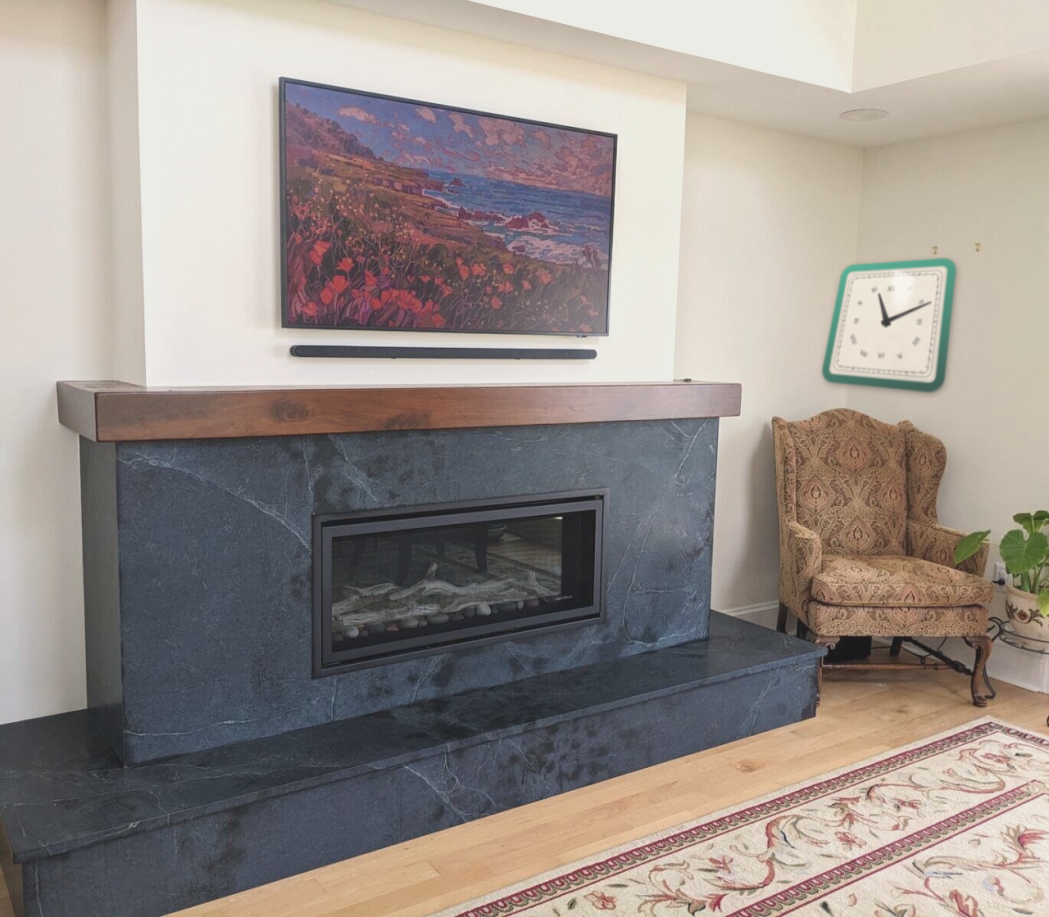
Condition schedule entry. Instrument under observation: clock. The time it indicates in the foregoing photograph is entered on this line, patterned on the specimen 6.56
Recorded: 11.11
